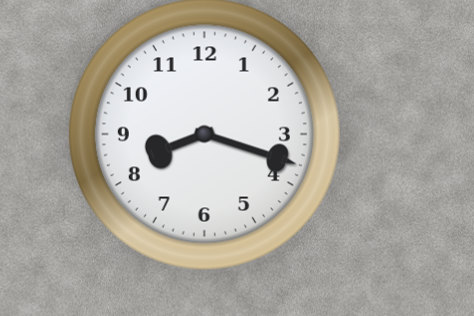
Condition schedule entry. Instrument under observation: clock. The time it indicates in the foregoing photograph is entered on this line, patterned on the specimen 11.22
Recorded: 8.18
